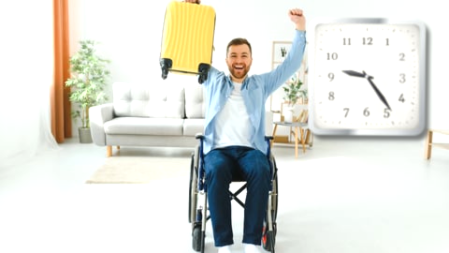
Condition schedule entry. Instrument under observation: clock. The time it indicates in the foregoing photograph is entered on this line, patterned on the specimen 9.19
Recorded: 9.24
